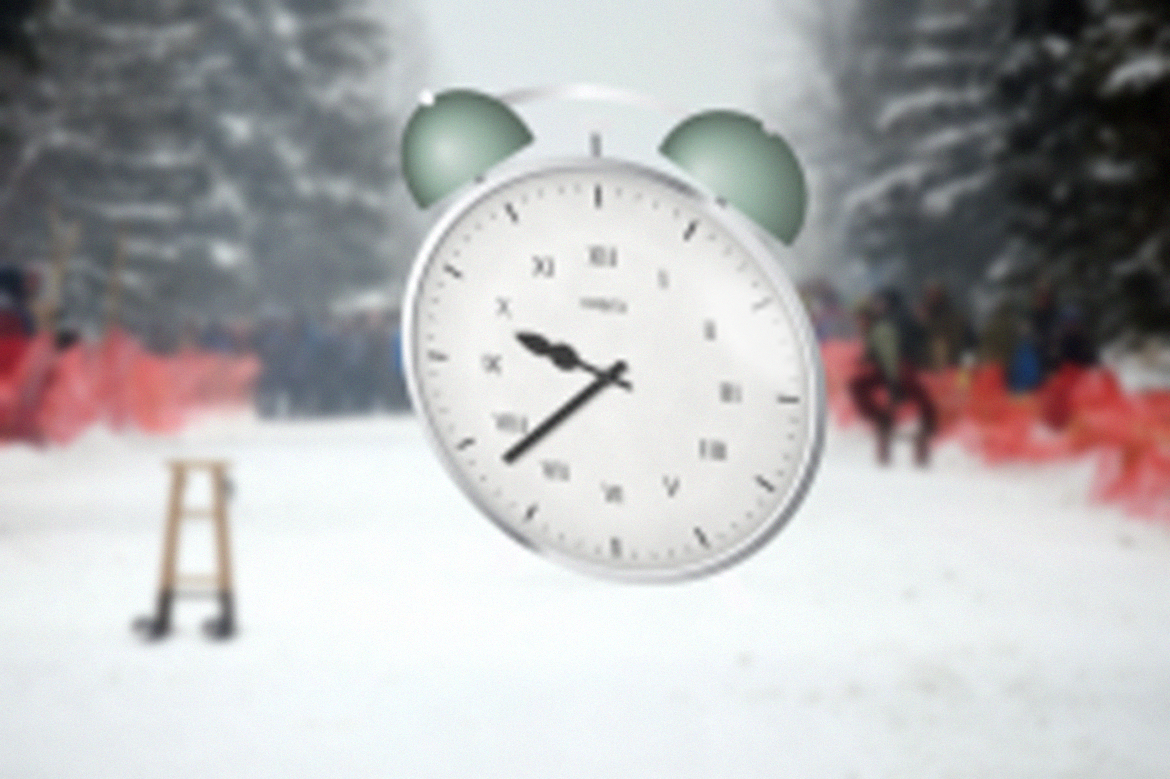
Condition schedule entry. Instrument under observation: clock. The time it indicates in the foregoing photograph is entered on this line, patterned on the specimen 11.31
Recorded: 9.38
